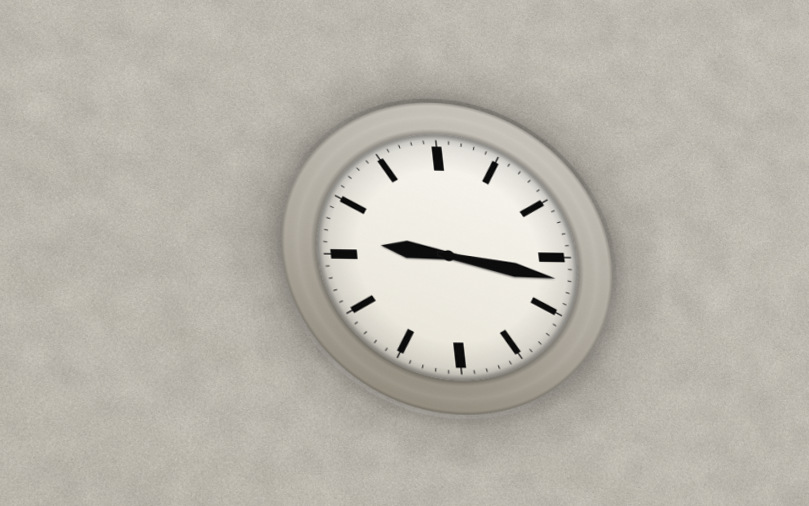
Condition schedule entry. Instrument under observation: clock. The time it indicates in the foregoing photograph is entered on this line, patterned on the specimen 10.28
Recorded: 9.17
